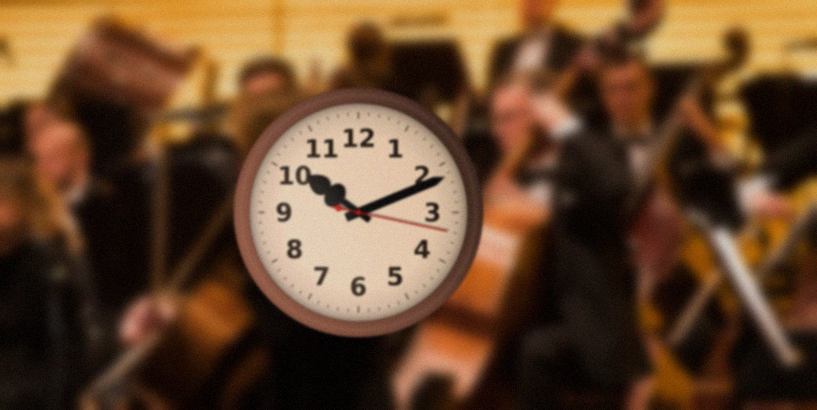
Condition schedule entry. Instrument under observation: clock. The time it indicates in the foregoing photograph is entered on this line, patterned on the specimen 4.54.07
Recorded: 10.11.17
